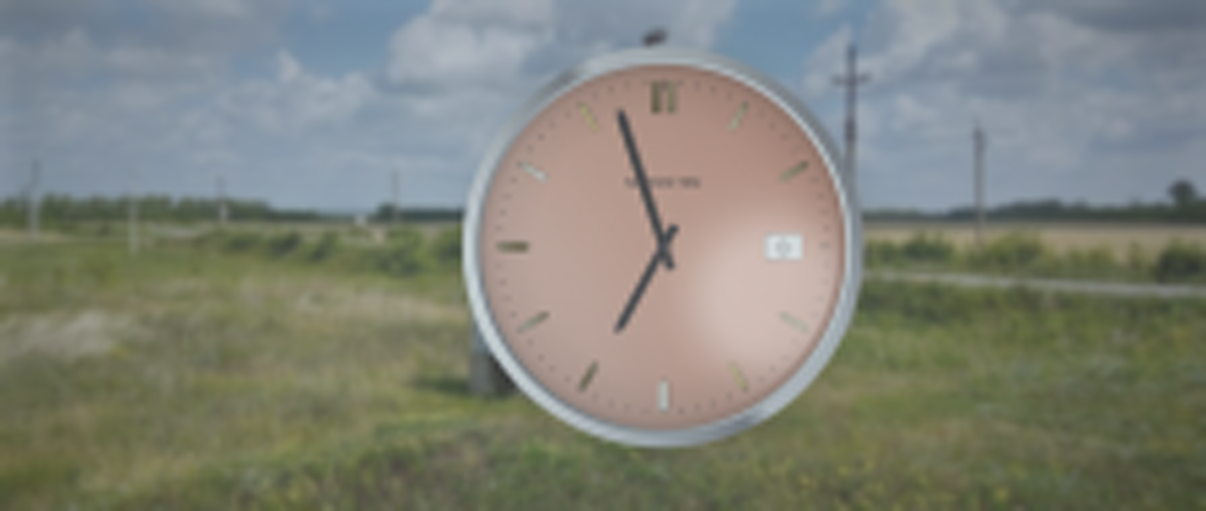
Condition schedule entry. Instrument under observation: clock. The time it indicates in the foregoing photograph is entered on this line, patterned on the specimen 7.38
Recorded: 6.57
